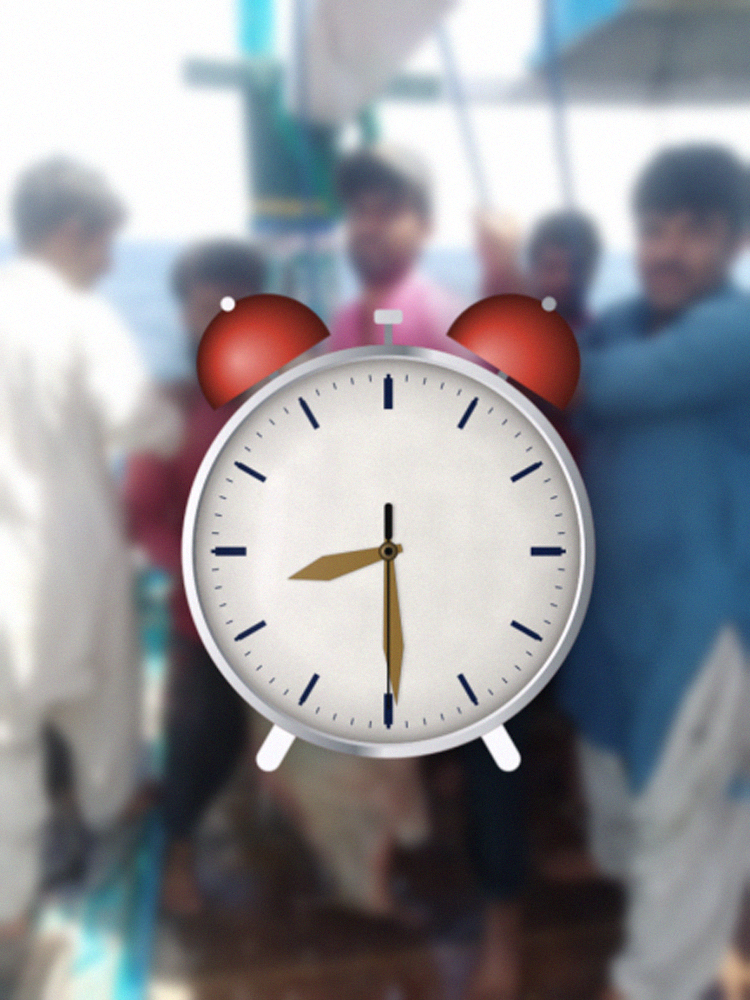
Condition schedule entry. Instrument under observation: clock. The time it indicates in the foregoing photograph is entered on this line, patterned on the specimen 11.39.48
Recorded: 8.29.30
